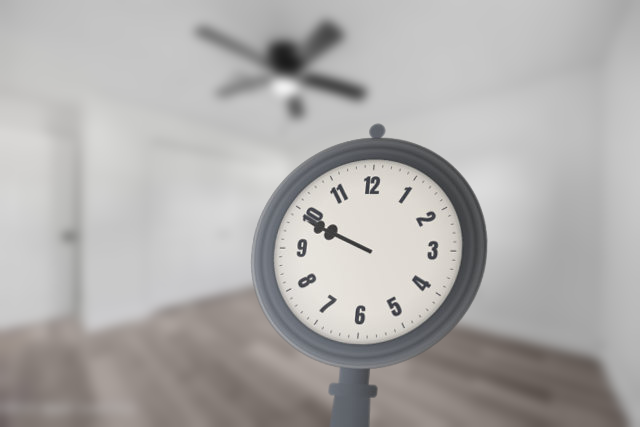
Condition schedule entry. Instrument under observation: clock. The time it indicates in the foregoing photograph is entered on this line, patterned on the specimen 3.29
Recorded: 9.49
